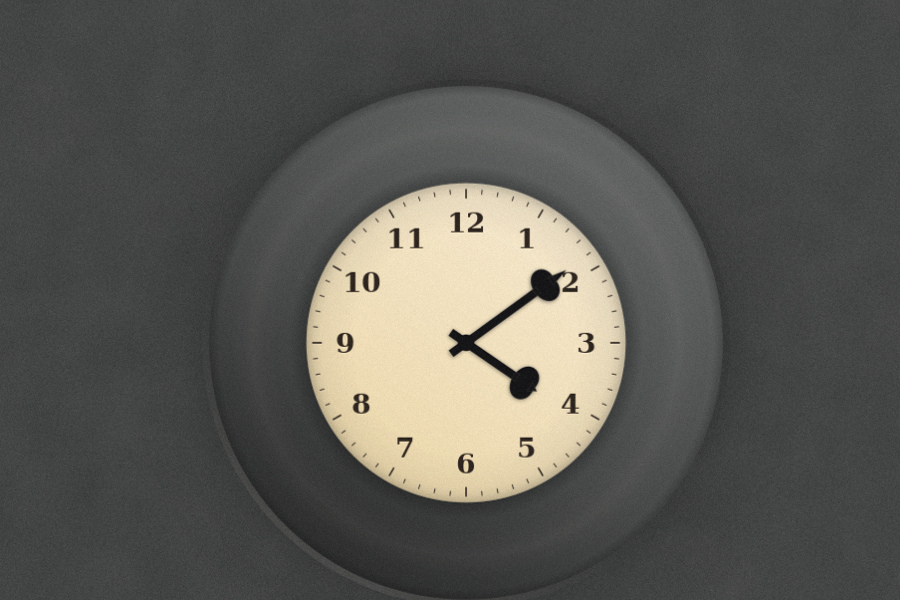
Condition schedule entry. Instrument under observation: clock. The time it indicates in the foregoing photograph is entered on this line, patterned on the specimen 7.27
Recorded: 4.09
